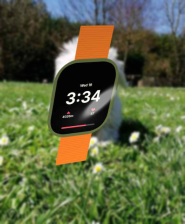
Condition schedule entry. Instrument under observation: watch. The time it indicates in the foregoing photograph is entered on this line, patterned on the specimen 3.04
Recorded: 3.34
